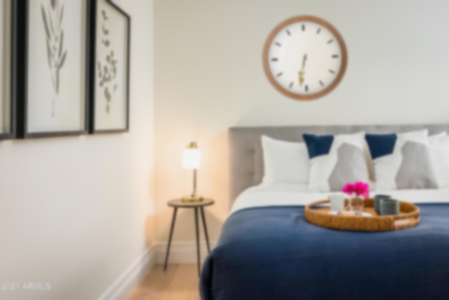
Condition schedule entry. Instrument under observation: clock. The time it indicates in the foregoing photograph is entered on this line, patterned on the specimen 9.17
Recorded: 6.32
